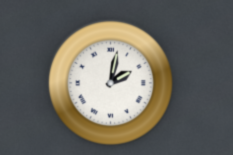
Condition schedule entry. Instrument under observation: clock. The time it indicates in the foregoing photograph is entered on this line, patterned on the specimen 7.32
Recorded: 2.02
